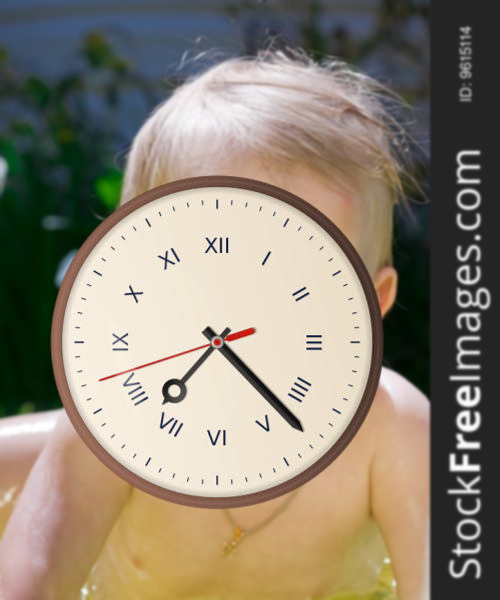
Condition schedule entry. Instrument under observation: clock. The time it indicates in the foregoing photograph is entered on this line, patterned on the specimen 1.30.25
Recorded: 7.22.42
